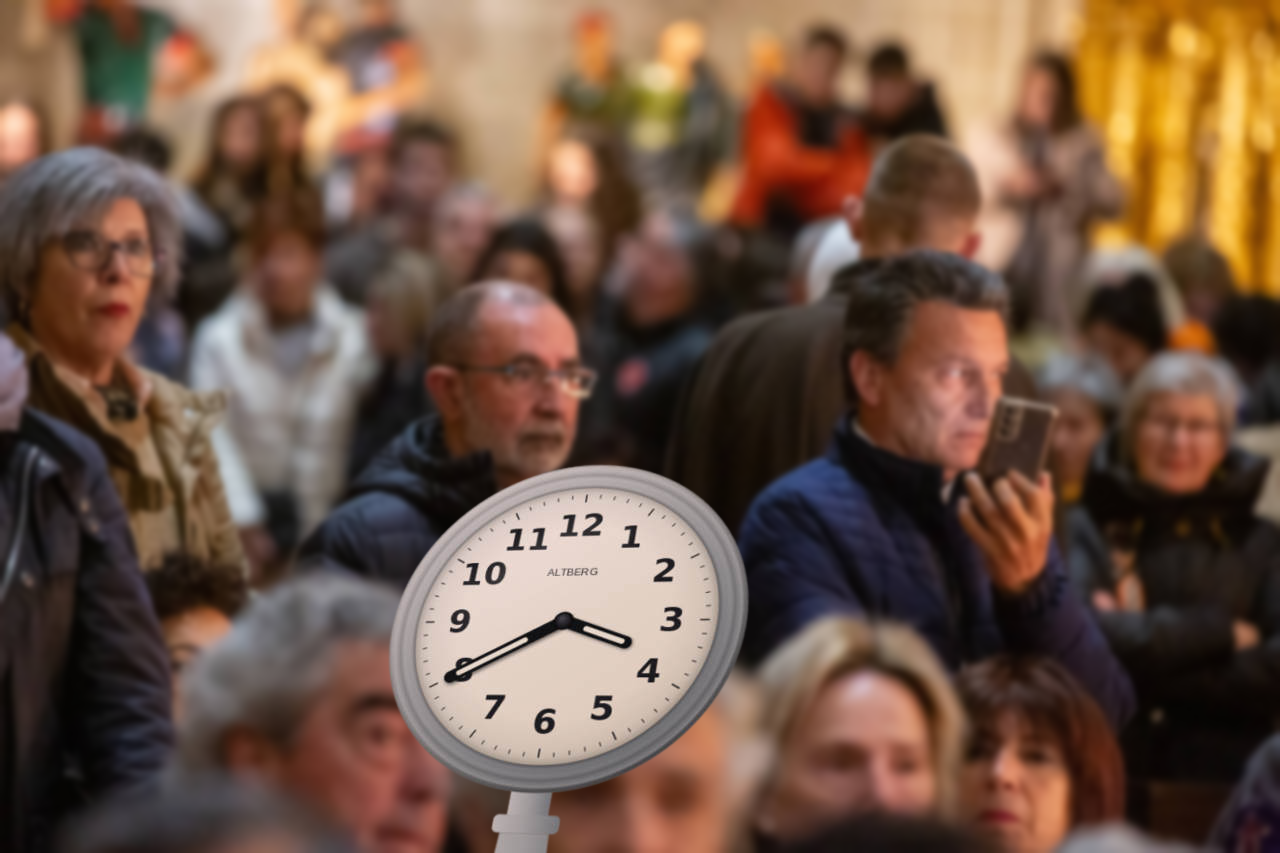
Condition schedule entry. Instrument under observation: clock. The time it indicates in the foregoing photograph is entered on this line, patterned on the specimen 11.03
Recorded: 3.40
